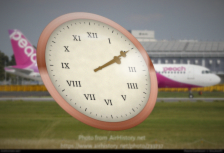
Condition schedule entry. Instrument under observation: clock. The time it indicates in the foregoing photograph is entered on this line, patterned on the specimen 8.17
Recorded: 2.10
